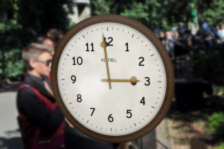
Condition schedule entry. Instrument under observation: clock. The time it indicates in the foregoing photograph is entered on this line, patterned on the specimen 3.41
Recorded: 2.59
